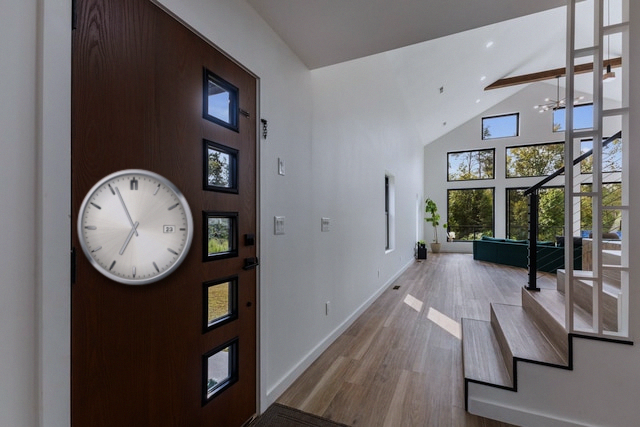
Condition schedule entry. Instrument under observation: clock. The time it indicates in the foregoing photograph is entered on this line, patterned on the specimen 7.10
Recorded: 6.56
